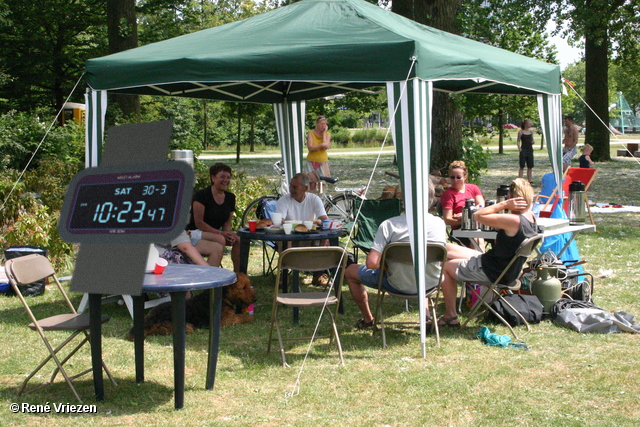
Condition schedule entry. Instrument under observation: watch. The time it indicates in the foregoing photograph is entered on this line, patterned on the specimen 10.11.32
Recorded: 10.23.47
